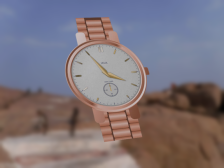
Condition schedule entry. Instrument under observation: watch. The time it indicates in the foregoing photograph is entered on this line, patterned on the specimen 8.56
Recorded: 3.55
